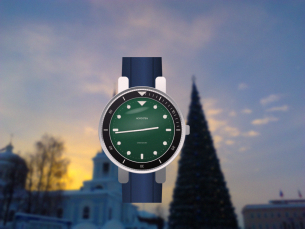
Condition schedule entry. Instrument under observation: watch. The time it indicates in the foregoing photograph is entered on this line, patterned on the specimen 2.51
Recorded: 2.44
